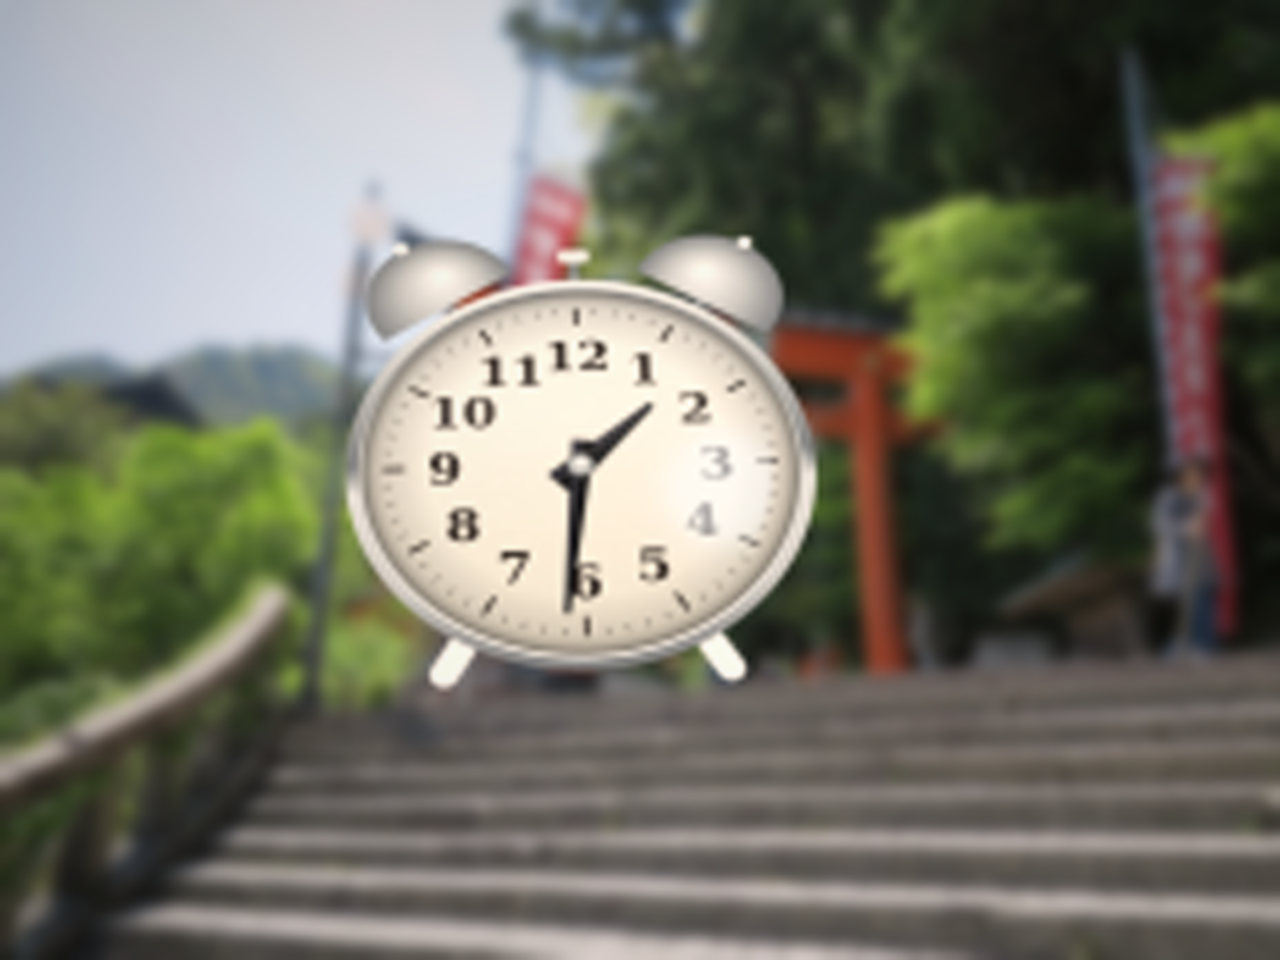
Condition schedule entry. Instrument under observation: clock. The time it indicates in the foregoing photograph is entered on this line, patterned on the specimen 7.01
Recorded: 1.31
